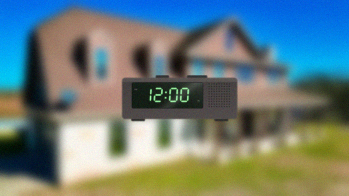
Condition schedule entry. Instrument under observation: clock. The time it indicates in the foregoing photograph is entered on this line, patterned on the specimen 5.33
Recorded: 12.00
